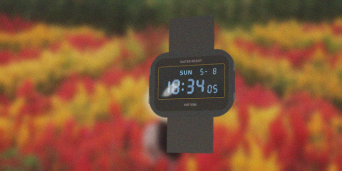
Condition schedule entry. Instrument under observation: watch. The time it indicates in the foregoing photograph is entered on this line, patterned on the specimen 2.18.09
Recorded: 18.34.05
